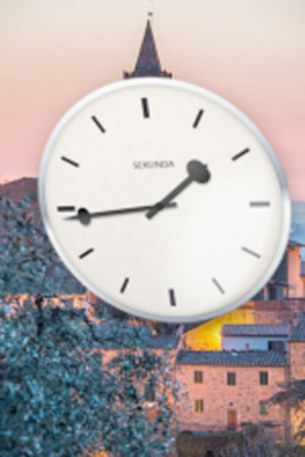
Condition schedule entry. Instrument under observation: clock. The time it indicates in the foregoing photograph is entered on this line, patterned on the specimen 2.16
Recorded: 1.44
